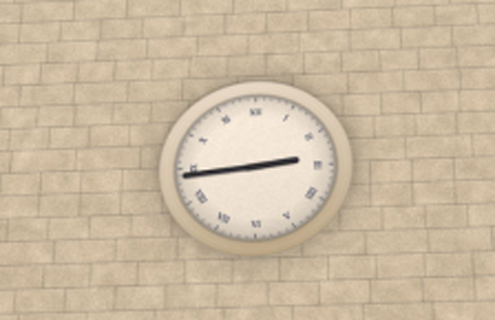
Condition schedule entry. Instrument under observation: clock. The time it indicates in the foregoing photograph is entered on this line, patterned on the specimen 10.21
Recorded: 2.44
